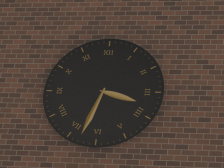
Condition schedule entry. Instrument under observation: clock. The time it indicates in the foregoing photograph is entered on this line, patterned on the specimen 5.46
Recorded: 3.33
